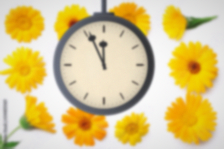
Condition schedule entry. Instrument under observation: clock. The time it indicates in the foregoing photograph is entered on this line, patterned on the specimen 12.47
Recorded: 11.56
